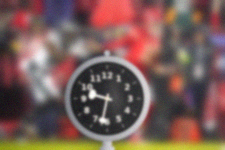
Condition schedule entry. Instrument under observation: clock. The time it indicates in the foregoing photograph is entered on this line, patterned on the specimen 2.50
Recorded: 9.32
